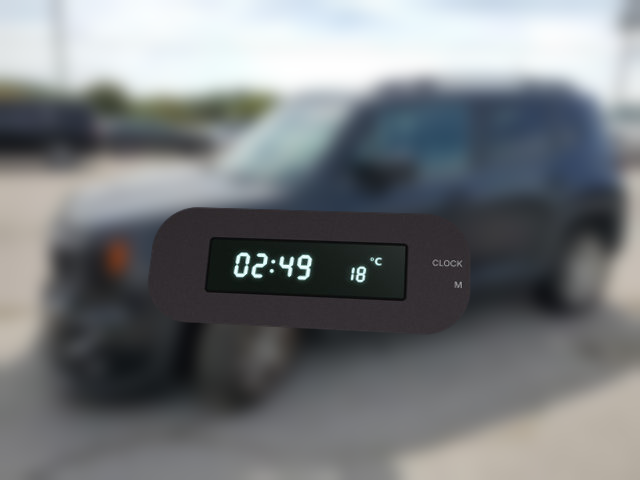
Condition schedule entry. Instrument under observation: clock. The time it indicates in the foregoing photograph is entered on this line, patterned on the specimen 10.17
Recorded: 2.49
